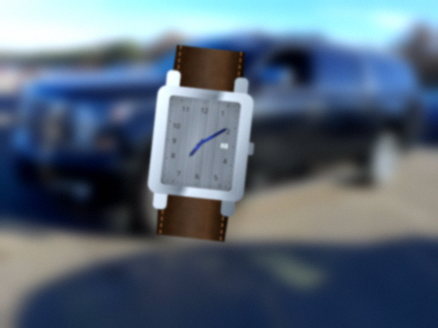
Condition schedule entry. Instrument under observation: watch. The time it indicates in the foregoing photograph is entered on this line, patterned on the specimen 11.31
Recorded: 7.09
